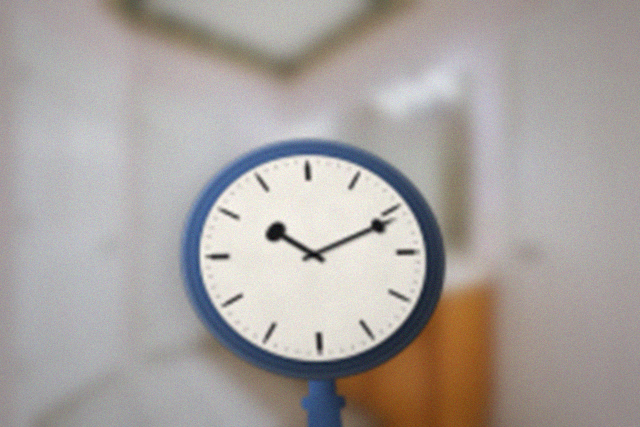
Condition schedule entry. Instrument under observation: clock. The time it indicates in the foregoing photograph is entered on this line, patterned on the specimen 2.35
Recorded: 10.11
